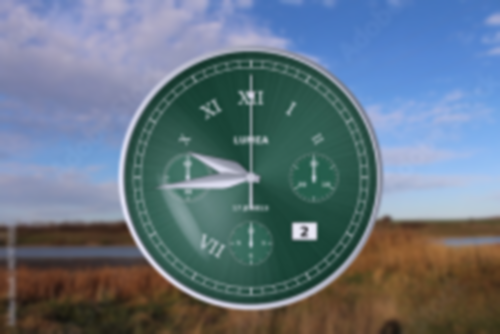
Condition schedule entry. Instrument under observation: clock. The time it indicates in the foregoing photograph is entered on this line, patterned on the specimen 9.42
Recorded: 9.44
